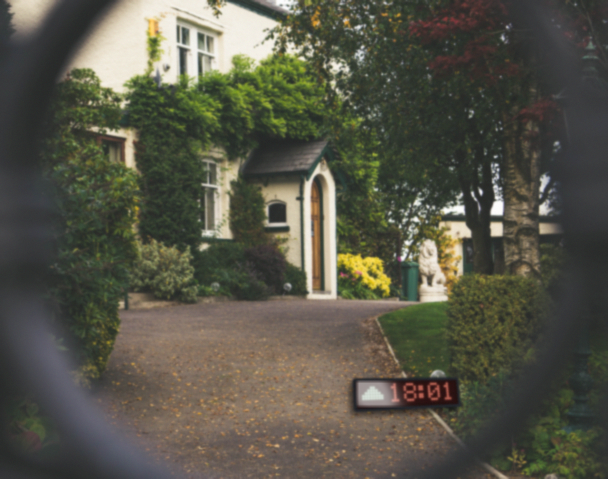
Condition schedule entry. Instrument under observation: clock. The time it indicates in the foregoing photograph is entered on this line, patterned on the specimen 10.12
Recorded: 18.01
